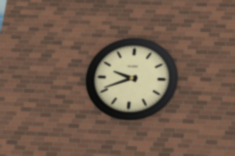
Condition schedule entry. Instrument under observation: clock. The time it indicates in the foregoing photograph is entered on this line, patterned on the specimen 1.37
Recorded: 9.41
